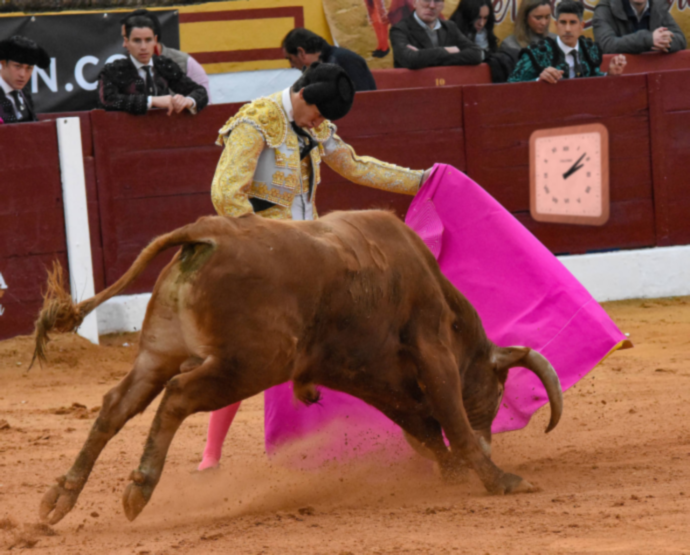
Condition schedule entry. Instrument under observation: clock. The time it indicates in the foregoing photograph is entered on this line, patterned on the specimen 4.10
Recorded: 2.08
